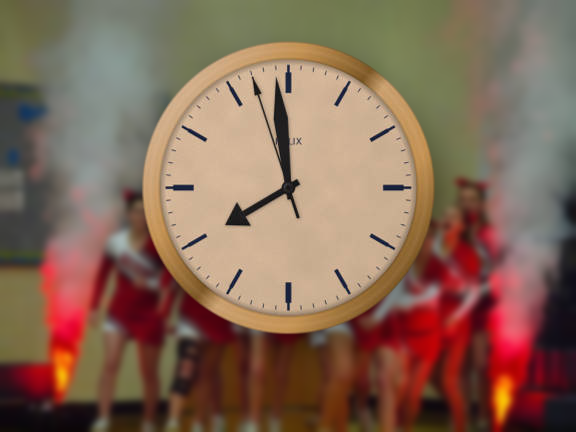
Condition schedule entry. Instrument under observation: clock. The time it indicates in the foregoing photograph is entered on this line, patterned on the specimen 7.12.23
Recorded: 7.58.57
